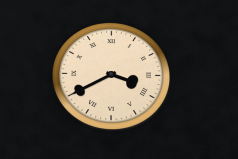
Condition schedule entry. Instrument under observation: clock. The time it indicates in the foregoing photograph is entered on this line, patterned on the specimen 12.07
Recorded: 3.40
